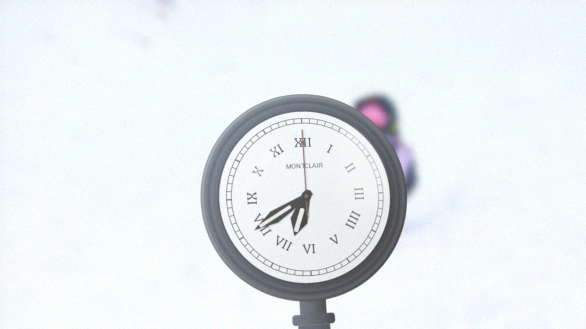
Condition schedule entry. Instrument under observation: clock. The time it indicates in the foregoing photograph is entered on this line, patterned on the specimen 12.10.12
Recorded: 6.40.00
